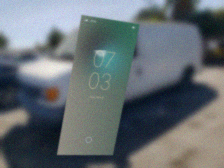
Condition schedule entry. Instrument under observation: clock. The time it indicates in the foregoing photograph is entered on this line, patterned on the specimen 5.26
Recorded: 7.03
